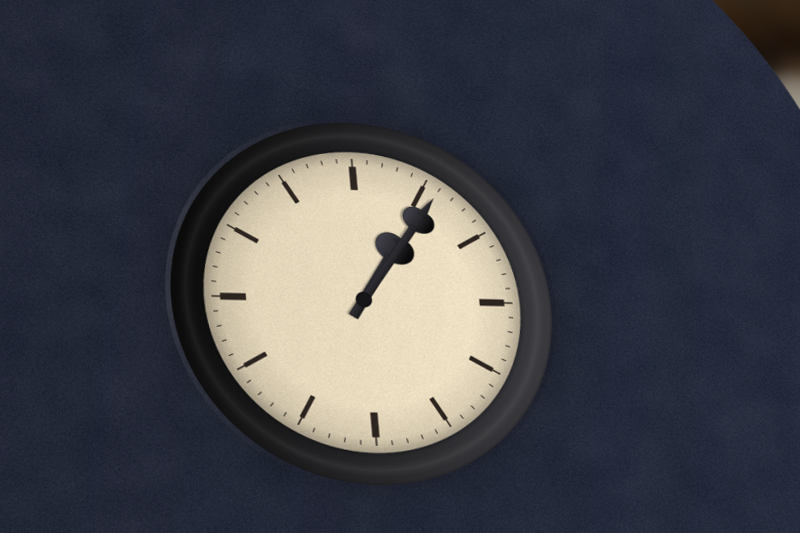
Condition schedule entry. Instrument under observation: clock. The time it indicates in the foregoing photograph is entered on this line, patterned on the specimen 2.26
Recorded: 1.06
